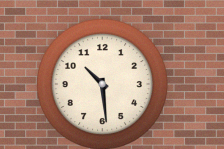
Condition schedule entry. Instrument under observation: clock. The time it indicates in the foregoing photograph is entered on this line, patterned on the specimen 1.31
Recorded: 10.29
